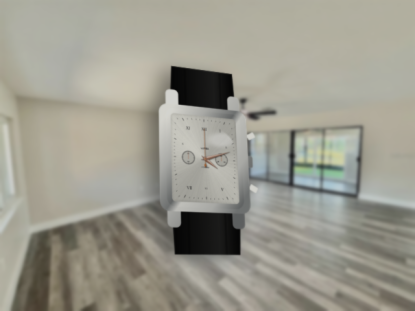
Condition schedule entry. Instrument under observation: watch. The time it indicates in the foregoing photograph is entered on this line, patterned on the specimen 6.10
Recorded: 4.12
